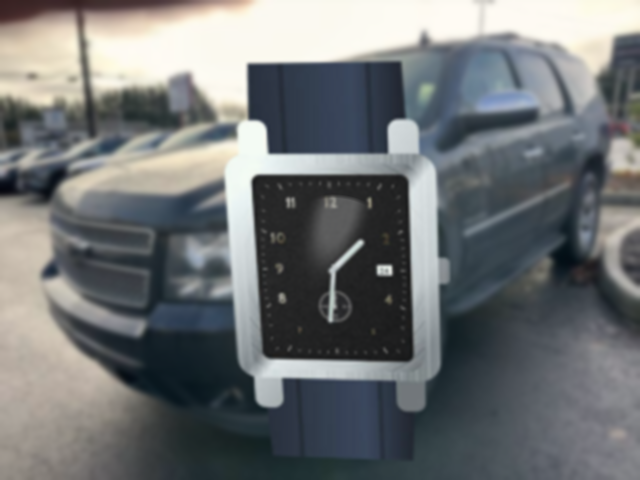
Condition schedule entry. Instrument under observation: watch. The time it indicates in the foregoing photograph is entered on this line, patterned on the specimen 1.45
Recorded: 1.31
